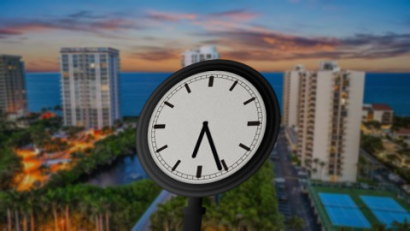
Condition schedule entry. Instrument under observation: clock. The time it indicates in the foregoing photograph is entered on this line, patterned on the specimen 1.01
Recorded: 6.26
